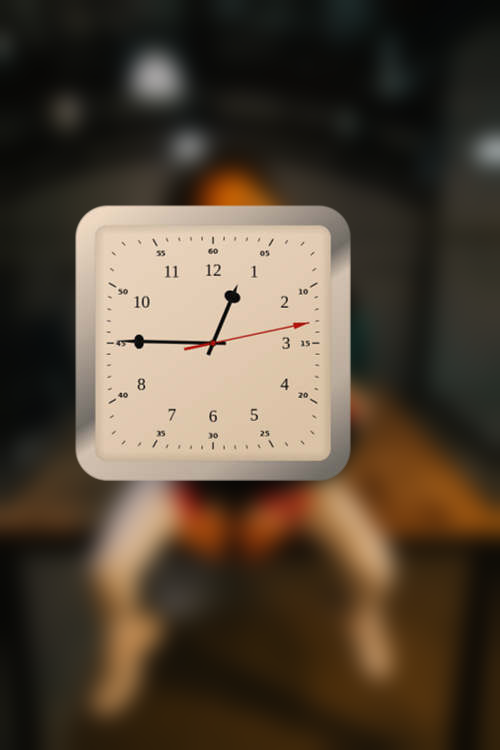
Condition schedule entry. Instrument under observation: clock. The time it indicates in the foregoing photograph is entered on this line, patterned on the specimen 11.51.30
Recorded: 12.45.13
